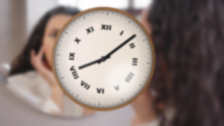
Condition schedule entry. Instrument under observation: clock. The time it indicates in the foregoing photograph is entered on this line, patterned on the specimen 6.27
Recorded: 8.08
